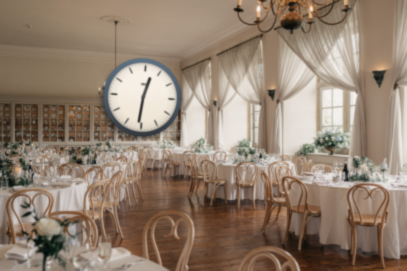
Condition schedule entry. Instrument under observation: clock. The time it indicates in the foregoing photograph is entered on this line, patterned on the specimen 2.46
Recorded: 12.31
